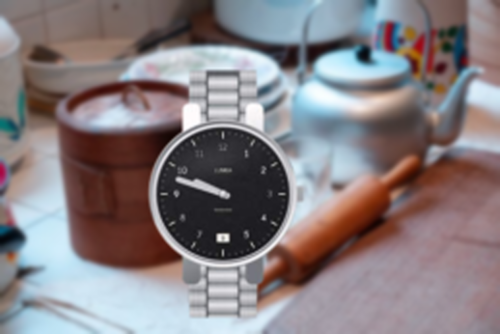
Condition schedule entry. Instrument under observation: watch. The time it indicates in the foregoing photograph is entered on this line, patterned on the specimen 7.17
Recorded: 9.48
